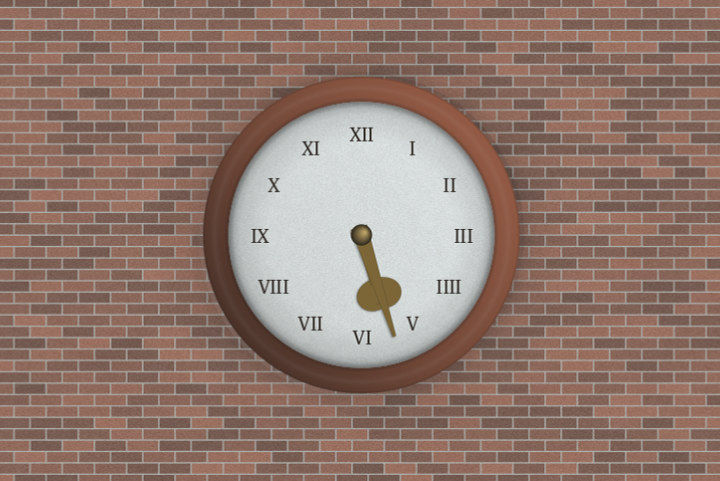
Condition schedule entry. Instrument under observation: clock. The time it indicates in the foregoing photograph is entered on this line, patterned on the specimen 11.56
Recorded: 5.27
